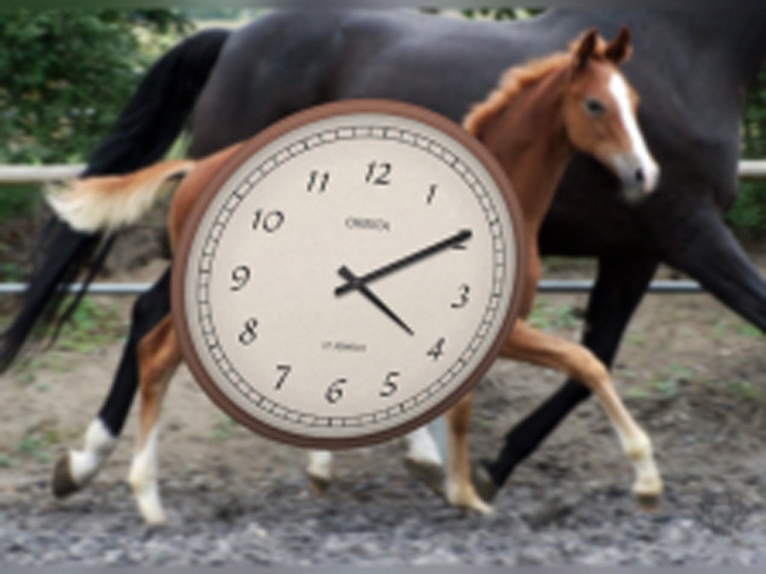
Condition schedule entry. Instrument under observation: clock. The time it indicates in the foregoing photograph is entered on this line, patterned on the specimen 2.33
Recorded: 4.10
